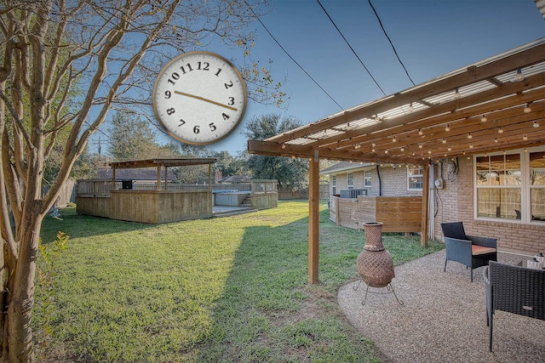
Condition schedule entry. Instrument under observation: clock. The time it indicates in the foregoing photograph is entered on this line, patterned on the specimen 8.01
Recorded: 9.17
